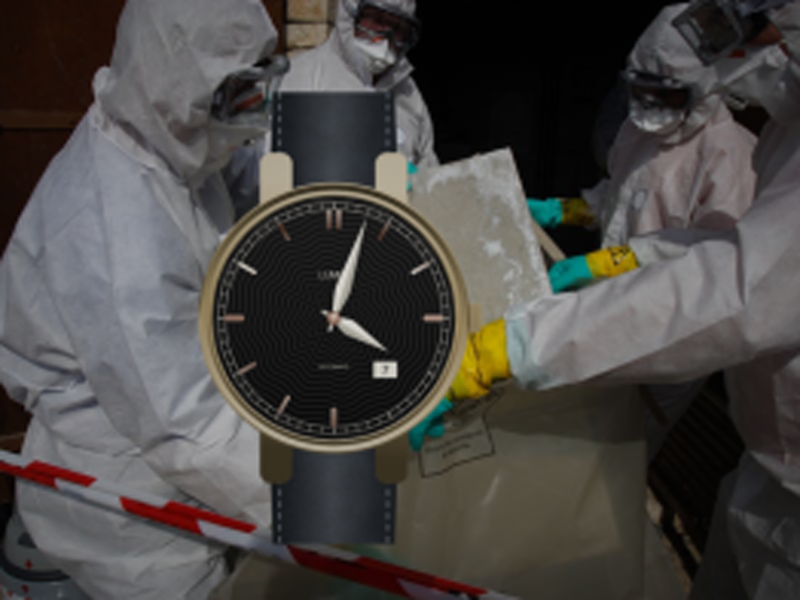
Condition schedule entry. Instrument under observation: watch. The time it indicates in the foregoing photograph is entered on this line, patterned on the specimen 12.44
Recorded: 4.03
